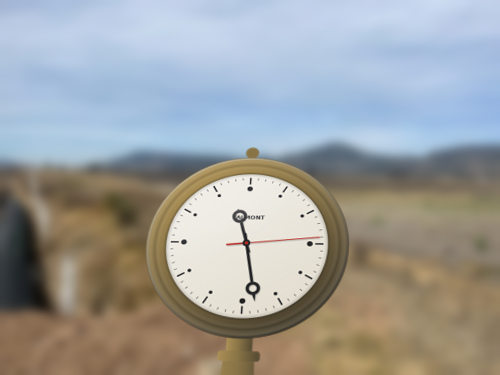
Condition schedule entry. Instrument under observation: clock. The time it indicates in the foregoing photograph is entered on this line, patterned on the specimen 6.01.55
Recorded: 11.28.14
